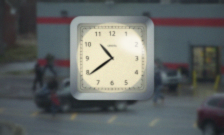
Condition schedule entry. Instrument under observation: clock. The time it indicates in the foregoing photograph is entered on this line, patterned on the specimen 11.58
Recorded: 10.39
